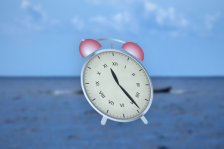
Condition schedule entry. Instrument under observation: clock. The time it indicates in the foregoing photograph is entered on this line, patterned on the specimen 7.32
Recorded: 11.24
